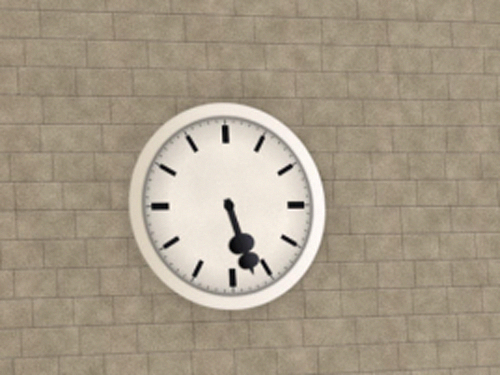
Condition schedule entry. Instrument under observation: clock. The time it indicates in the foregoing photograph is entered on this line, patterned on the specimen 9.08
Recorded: 5.27
